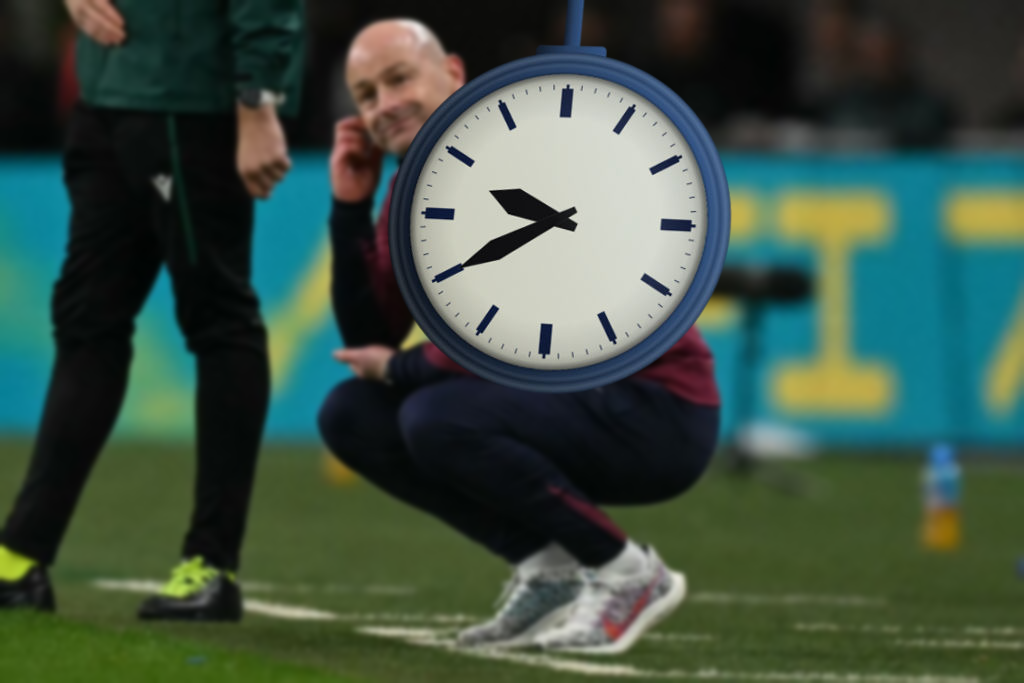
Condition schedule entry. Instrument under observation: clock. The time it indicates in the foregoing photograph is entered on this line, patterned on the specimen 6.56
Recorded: 9.40
